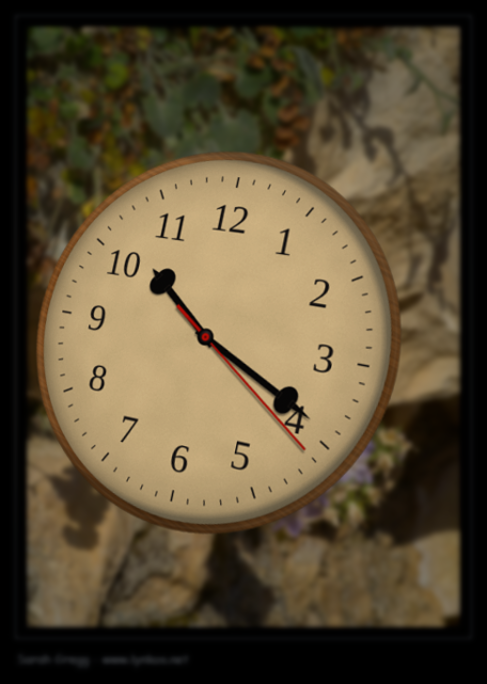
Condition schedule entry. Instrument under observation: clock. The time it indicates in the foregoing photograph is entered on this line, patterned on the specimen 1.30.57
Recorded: 10.19.21
